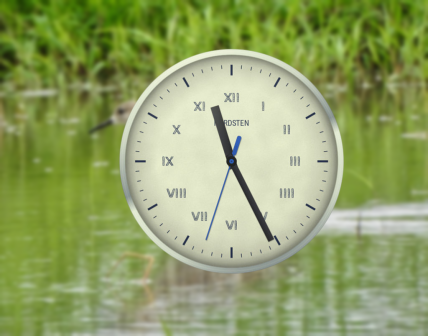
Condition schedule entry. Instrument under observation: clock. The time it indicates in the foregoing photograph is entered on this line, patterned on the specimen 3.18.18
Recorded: 11.25.33
